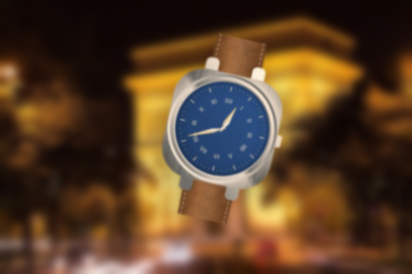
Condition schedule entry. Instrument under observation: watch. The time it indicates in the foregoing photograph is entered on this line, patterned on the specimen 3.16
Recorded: 12.41
